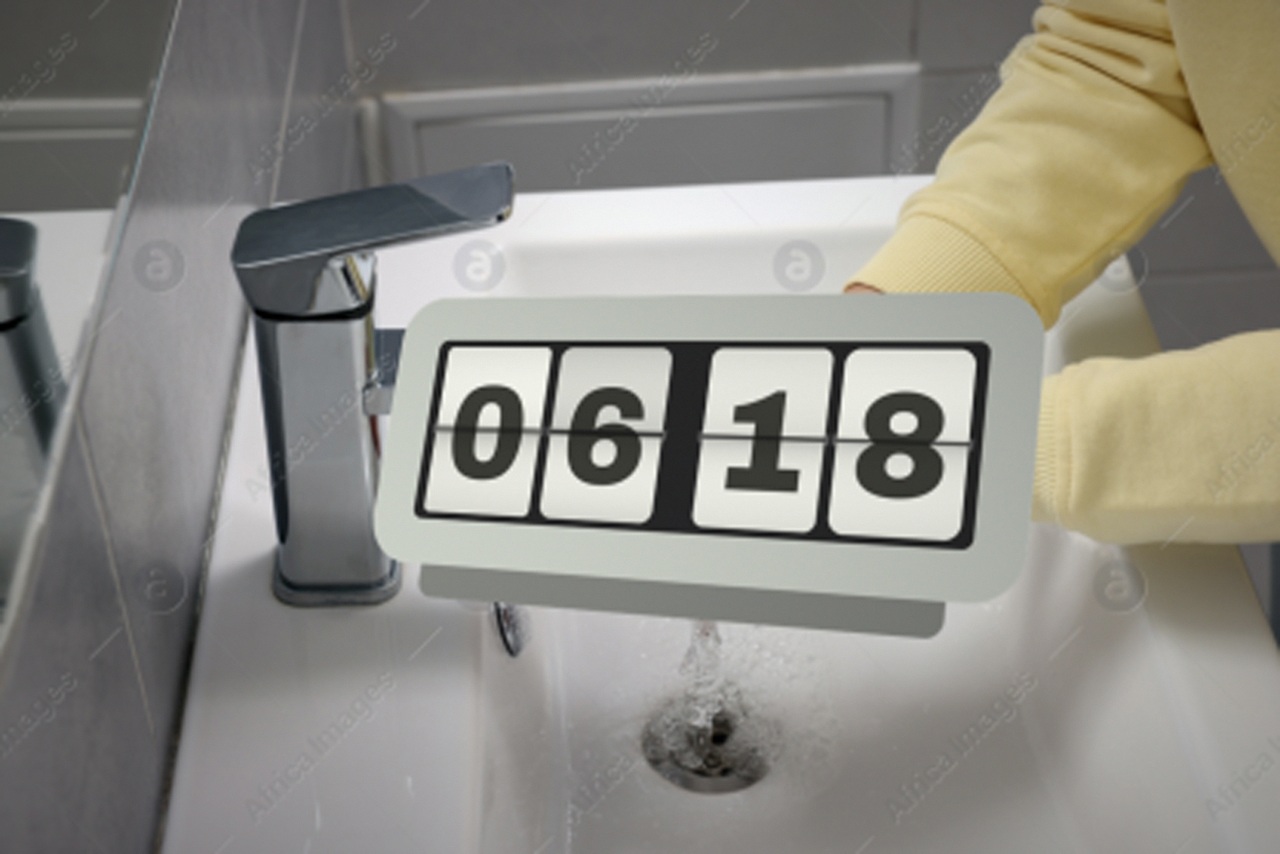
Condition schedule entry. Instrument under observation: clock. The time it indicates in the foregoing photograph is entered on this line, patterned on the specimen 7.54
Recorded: 6.18
